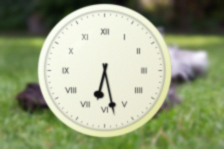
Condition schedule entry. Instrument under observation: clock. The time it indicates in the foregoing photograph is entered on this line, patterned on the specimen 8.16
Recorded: 6.28
